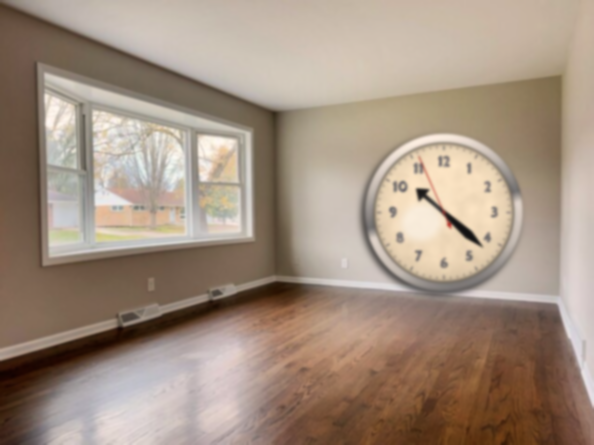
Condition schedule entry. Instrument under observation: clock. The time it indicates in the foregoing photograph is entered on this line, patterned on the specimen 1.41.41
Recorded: 10.21.56
